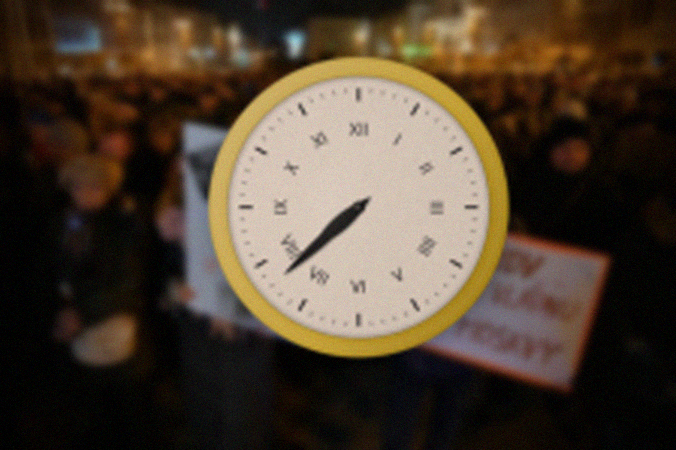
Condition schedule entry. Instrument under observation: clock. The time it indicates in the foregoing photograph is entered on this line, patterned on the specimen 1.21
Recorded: 7.38
